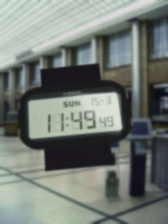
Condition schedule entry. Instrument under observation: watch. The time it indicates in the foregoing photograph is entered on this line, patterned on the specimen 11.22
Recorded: 11.49
